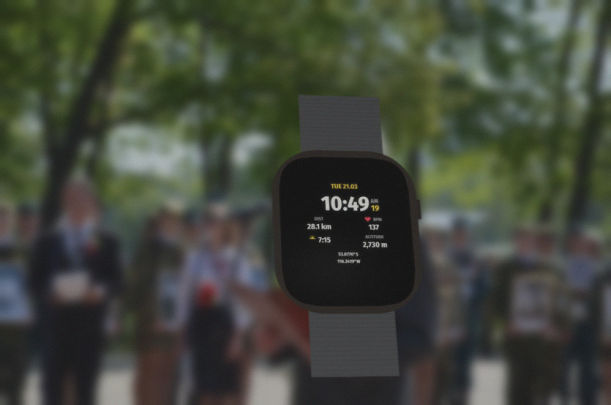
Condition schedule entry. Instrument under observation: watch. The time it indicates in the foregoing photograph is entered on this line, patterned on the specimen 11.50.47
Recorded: 10.49.19
